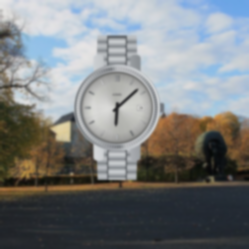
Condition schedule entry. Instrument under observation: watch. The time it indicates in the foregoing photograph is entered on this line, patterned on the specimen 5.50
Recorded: 6.08
